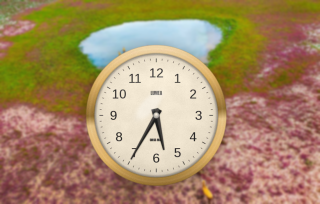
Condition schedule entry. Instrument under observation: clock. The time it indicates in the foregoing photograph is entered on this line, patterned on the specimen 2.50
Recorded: 5.35
